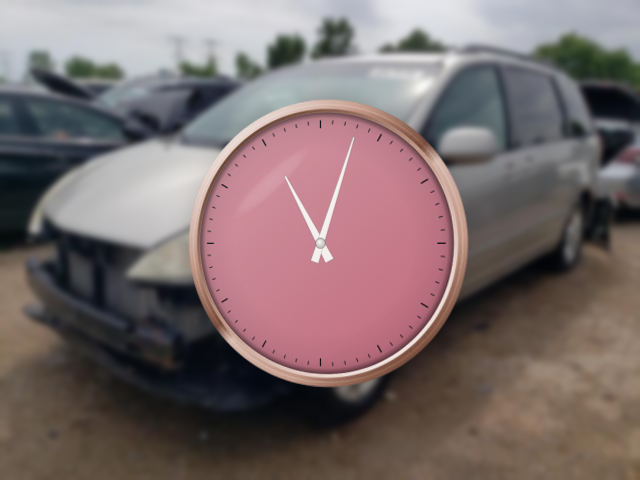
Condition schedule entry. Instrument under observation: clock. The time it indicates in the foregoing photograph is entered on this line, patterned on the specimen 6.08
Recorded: 11.03
